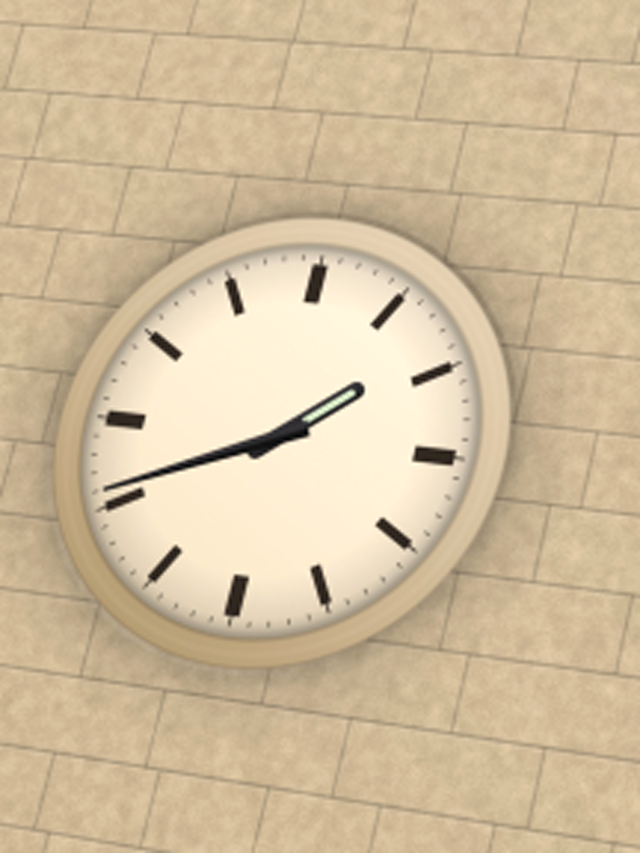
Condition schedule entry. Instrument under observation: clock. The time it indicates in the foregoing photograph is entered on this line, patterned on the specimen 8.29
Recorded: 1.41
